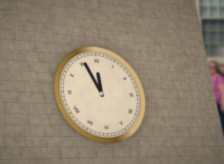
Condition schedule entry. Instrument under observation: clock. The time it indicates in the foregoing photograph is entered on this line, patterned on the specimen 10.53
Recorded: 11.56
